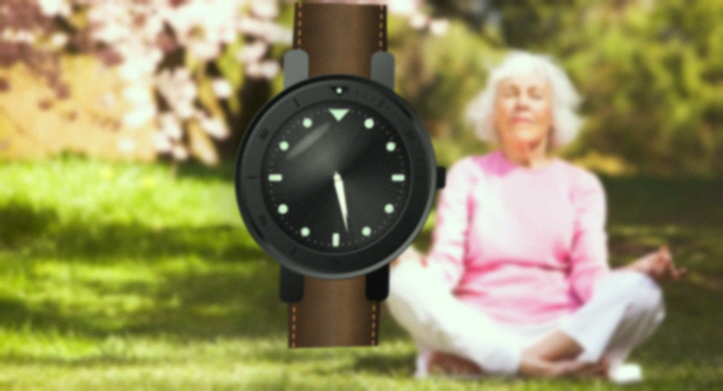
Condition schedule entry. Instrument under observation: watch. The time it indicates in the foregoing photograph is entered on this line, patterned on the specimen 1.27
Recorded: 5.28
